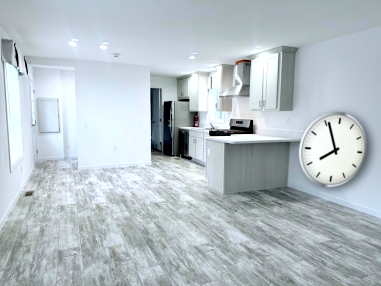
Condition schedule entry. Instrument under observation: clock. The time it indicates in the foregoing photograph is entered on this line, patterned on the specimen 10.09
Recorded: 7.56
